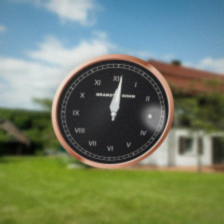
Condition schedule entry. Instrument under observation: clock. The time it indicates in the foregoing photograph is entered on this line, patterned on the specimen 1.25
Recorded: 12.01
